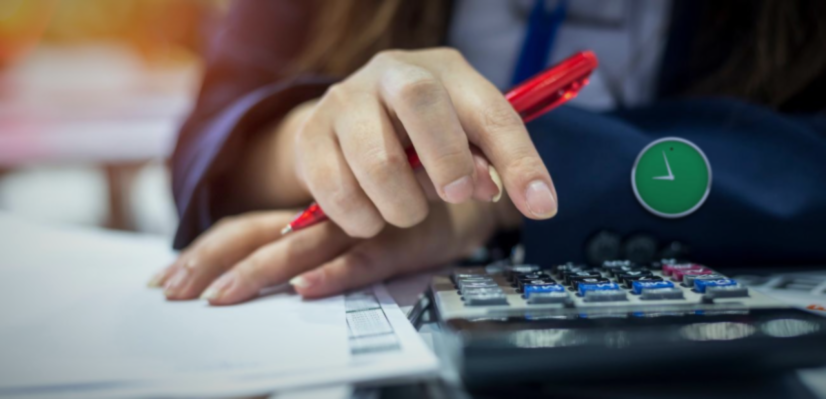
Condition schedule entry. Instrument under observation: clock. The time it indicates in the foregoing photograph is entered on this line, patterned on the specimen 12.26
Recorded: 8.57
